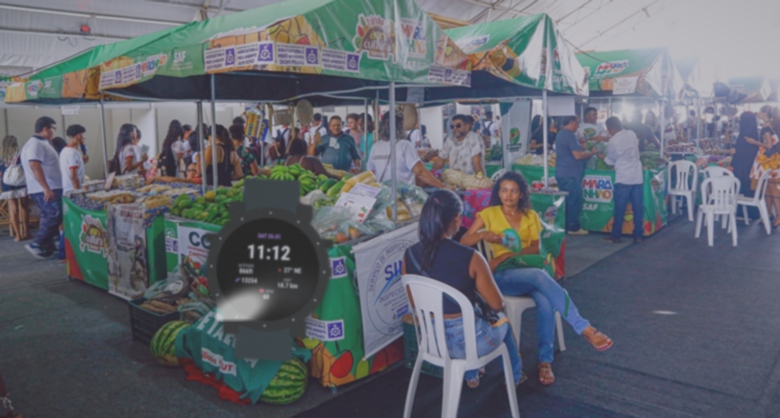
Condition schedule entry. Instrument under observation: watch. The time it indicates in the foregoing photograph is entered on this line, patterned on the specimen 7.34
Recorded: 11.12
